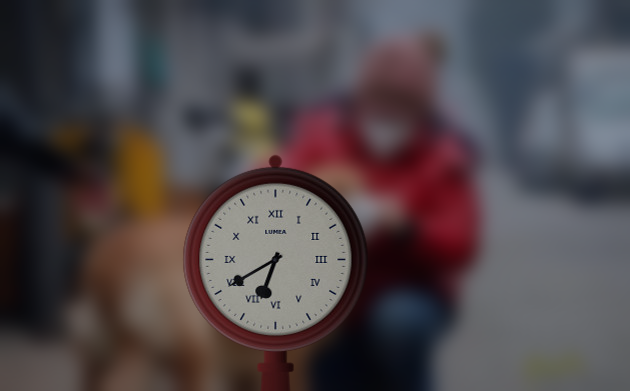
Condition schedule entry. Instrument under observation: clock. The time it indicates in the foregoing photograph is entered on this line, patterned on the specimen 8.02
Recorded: 6.40
